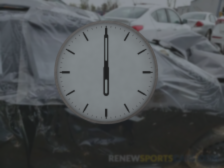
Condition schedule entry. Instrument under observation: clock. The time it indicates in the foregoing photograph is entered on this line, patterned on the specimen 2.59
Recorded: 6.00
